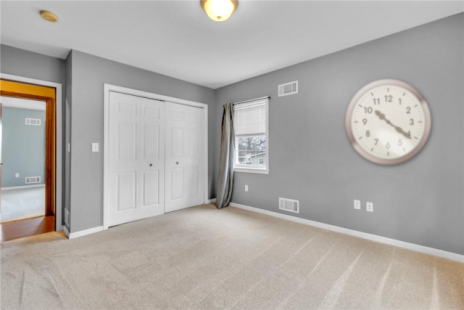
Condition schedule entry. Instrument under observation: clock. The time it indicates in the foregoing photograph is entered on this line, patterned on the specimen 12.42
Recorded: 10.21
